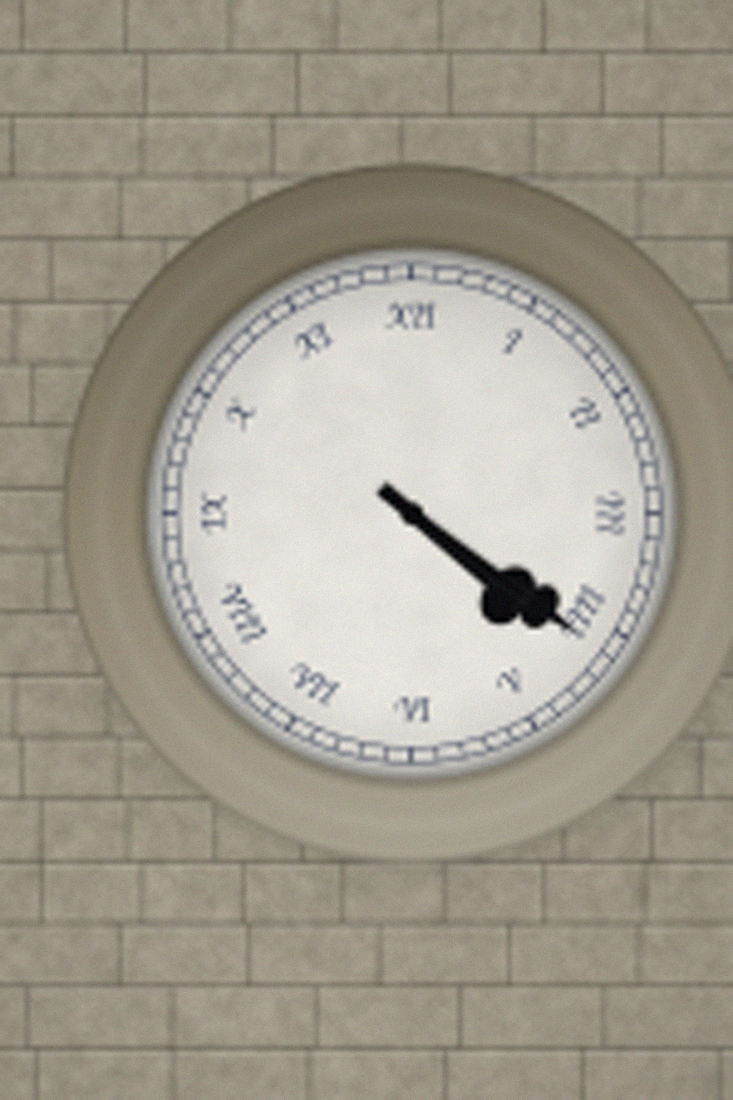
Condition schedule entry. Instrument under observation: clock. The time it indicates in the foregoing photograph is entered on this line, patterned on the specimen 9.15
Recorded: 4.21
